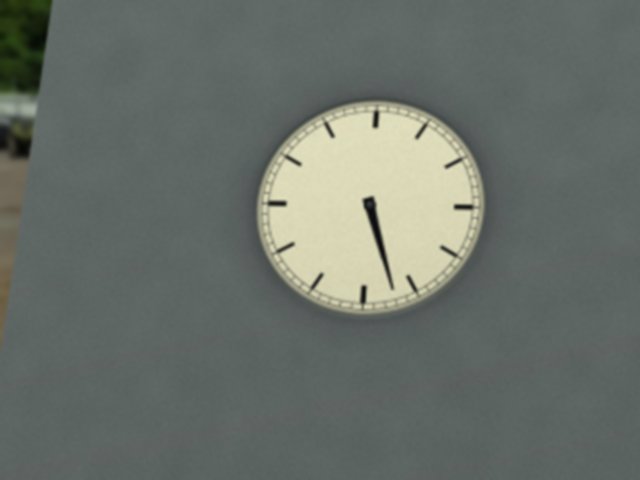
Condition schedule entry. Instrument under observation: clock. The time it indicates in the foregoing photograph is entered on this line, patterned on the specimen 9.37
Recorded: 5.27
